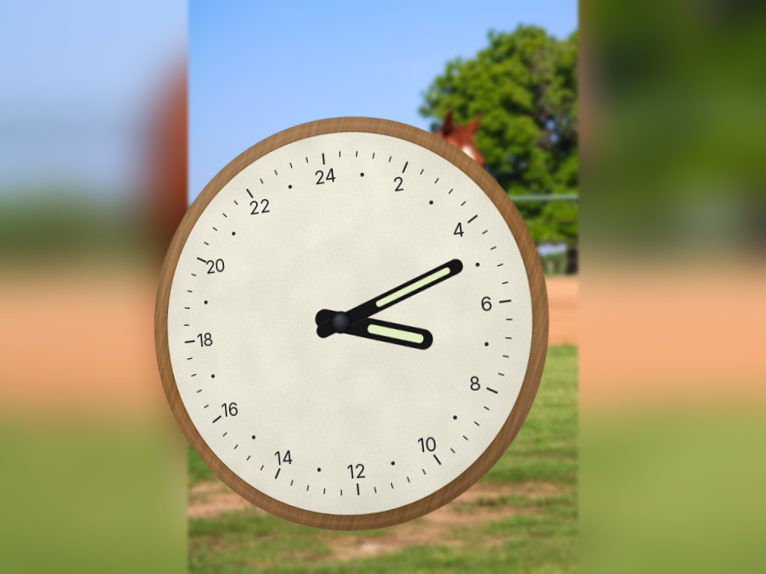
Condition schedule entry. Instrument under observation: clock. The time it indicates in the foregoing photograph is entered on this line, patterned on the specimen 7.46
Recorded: 7.12
